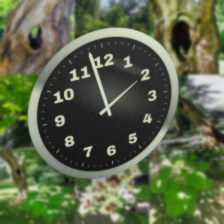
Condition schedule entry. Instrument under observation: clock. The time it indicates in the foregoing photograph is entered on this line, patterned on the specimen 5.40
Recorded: 1.58
